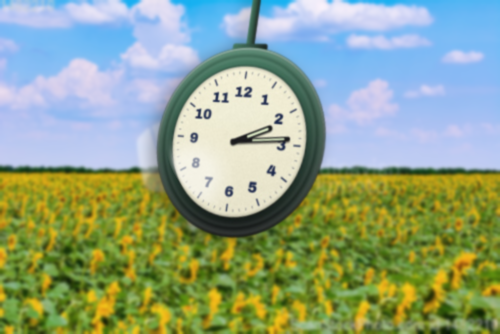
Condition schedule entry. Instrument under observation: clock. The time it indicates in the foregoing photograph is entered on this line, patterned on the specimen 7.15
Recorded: 2.14
